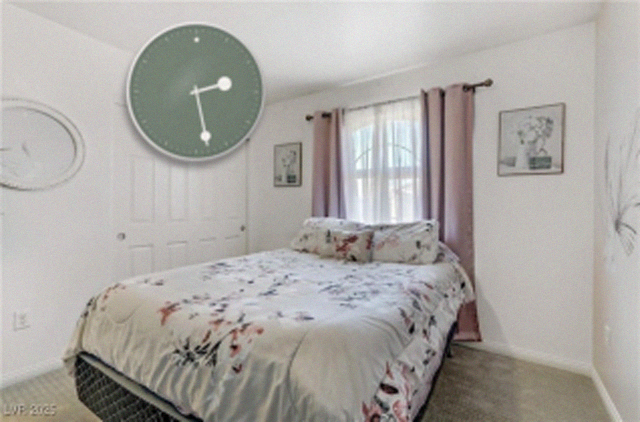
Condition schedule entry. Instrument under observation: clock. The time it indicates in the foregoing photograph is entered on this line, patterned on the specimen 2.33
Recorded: 2.28
